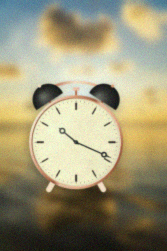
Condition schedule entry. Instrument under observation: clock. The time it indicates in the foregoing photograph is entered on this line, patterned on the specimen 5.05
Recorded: 10.19
